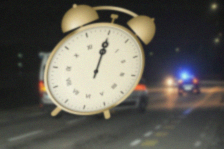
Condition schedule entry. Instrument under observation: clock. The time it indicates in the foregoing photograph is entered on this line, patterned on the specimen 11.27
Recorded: 12.00
